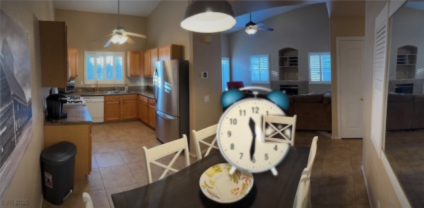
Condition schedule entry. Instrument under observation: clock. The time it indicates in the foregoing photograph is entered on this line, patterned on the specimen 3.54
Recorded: 11.31
